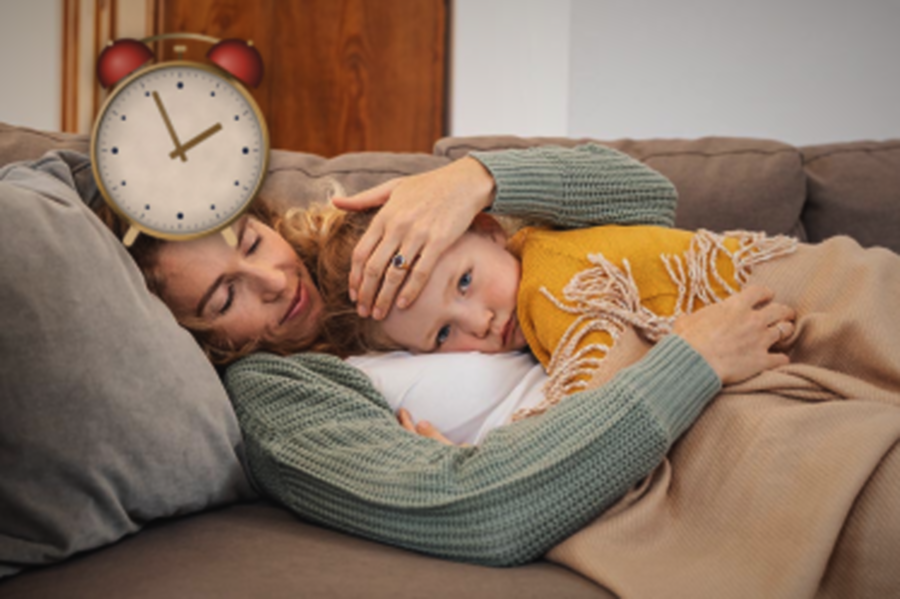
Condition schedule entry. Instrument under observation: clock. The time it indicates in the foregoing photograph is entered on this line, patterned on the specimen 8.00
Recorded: 1.56
